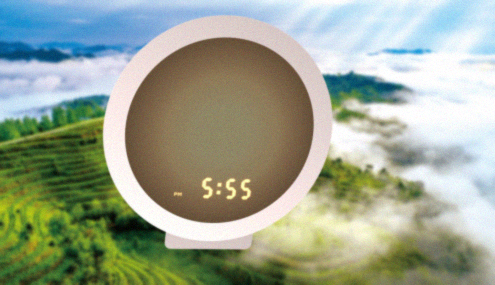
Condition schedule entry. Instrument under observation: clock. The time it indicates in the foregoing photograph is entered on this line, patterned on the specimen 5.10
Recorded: 5.55
